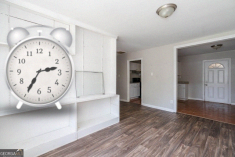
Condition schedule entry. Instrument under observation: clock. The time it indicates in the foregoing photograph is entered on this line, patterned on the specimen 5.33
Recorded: 2.35
